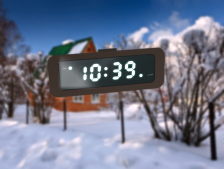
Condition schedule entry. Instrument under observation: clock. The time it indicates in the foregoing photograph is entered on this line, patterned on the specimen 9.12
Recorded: 10.39
